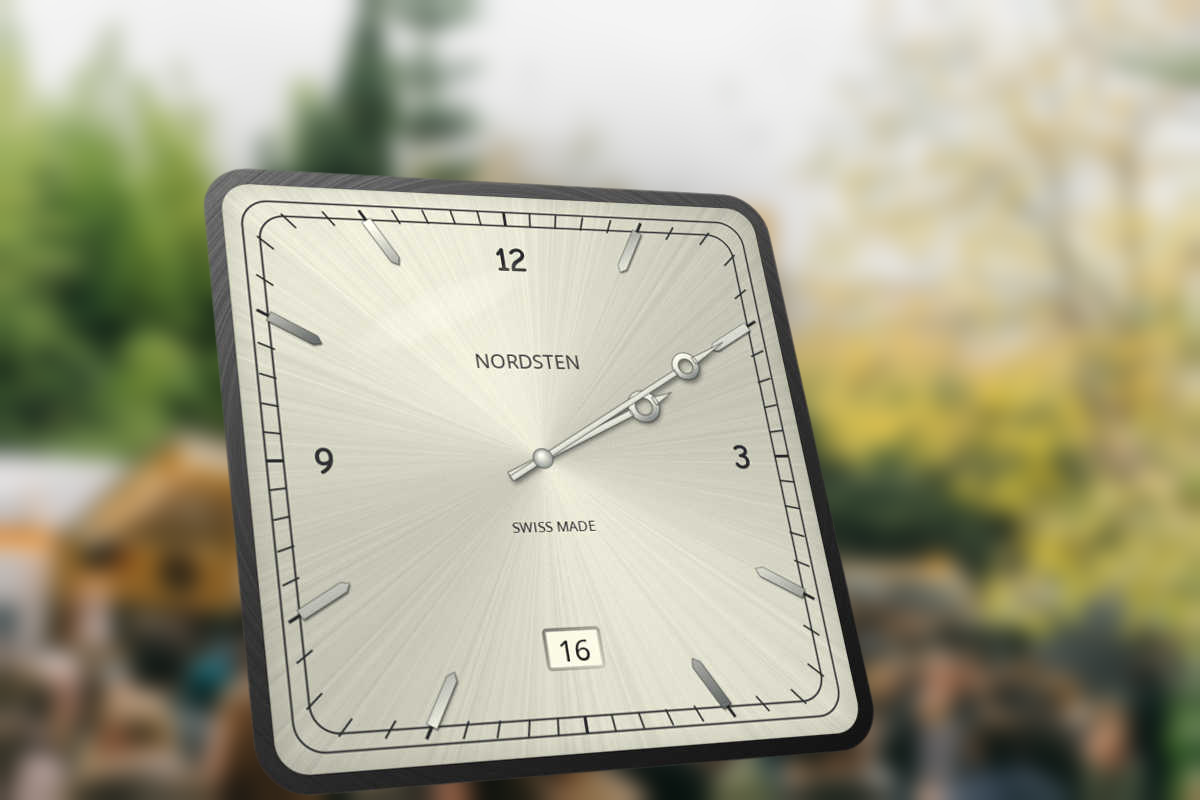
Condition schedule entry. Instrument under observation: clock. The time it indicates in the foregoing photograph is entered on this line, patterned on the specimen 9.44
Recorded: 2.10
